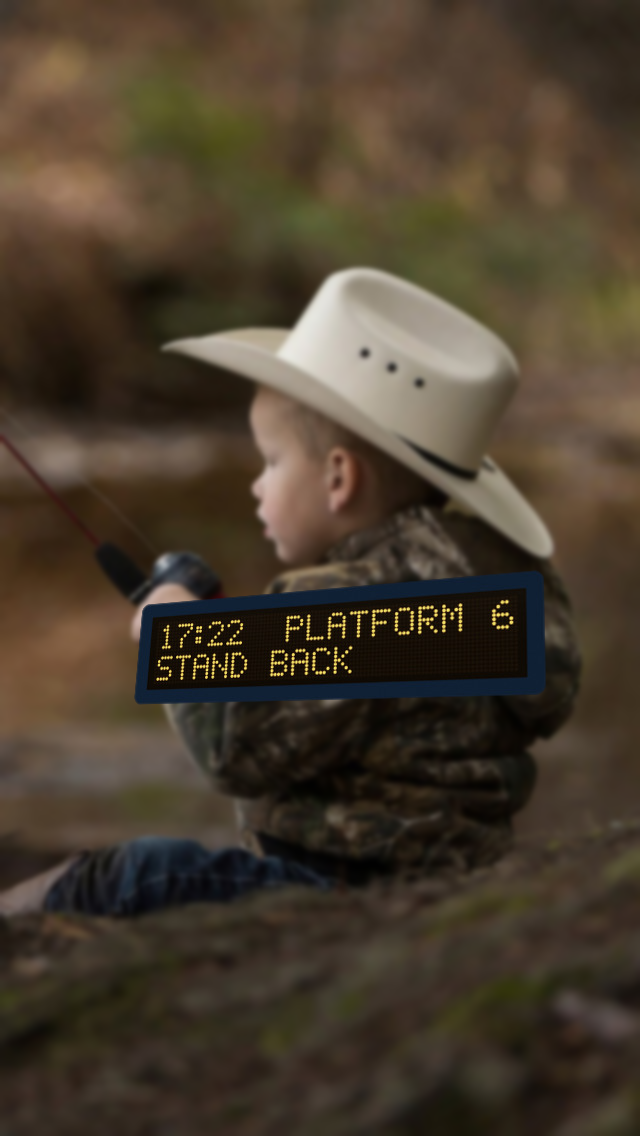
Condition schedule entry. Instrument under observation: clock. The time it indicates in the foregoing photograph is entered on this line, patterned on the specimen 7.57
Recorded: 17.22
